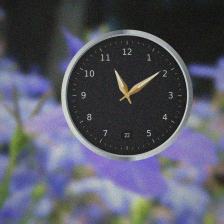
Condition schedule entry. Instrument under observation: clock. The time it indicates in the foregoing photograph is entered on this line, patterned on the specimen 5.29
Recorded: 11.09
